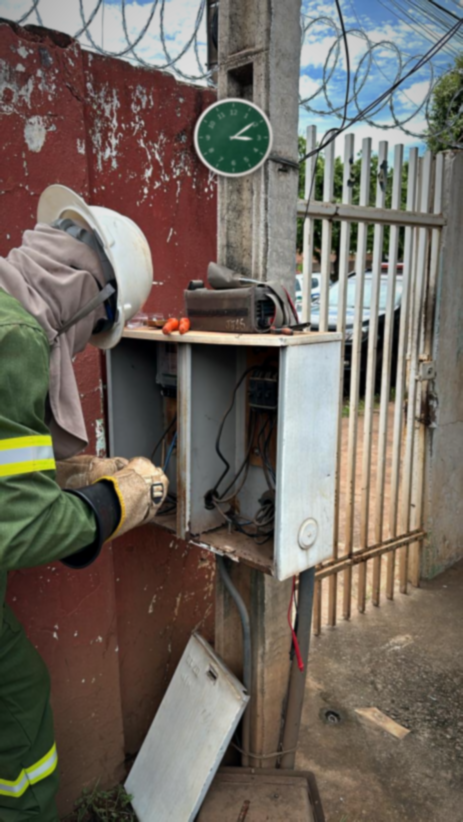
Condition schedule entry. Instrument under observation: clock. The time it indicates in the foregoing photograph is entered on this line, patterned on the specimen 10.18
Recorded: 3.09
